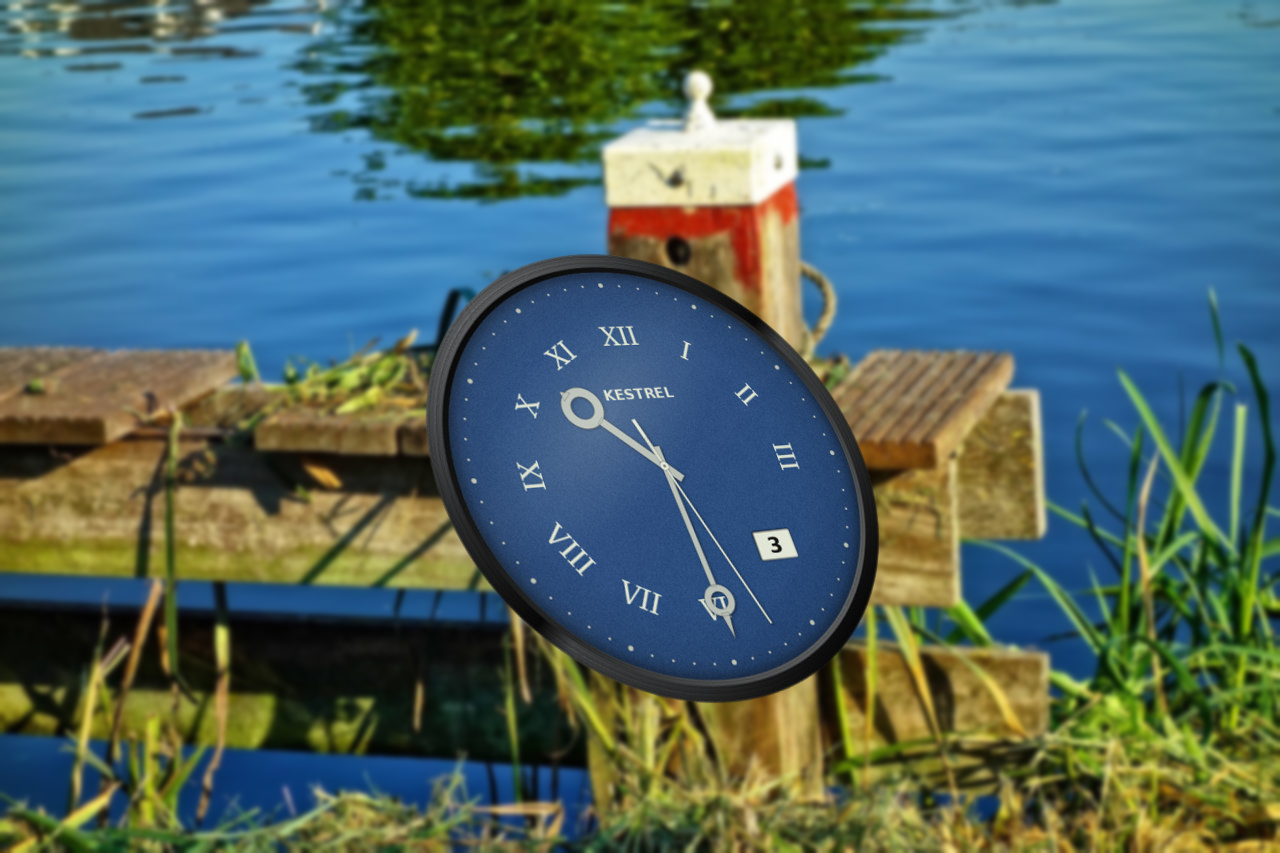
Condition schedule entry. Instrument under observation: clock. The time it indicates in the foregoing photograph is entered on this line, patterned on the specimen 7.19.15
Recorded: 10.29.27
